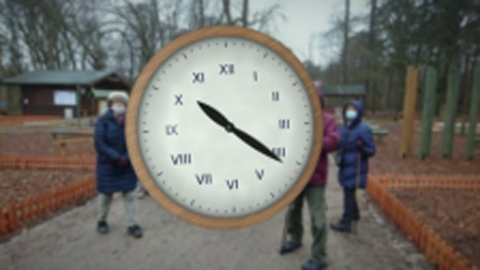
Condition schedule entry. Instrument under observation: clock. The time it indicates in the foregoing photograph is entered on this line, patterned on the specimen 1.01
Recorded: 10.21
